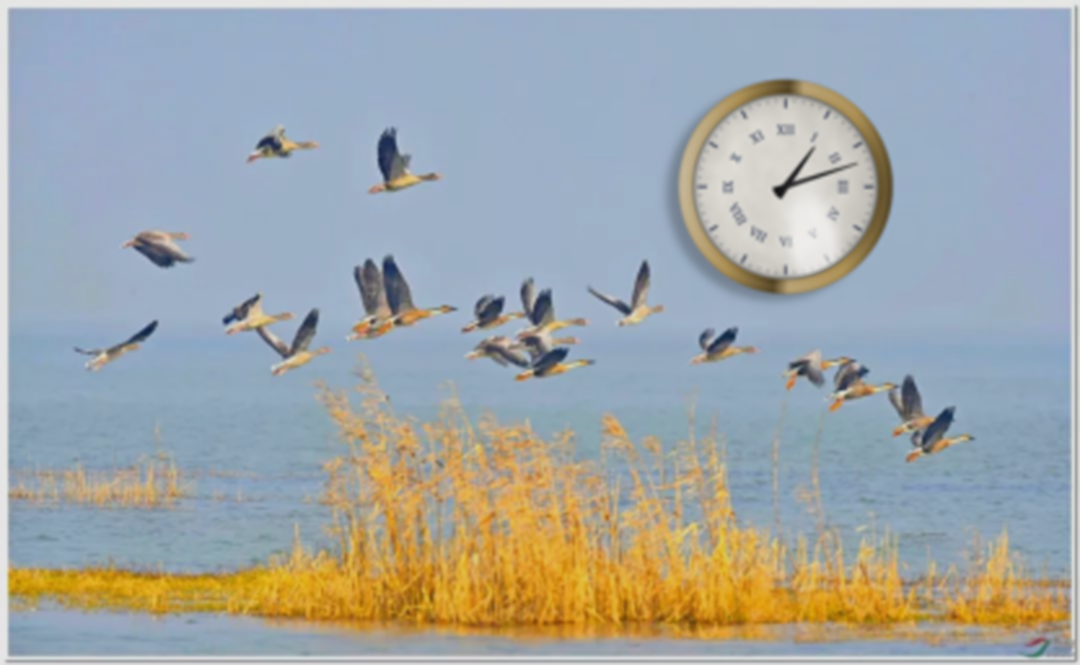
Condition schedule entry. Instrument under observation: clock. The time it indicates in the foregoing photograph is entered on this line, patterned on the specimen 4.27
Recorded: 1.12
